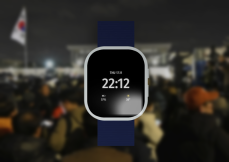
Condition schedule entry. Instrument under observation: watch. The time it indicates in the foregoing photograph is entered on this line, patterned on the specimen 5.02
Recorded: 22.12
